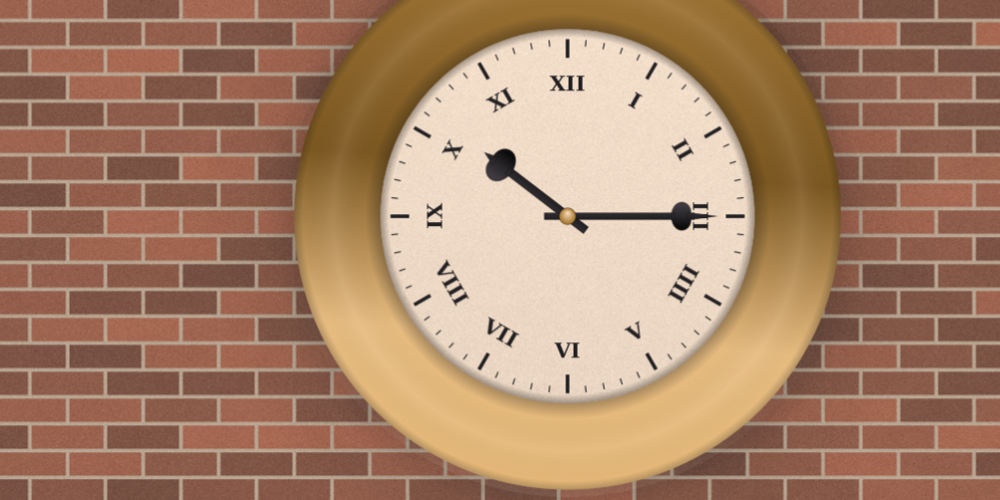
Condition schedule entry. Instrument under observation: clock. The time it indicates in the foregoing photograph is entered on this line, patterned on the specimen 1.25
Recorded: 10.15
